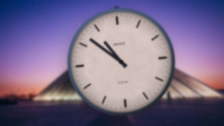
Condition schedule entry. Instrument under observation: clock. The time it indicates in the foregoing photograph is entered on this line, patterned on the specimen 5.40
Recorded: 10.52
